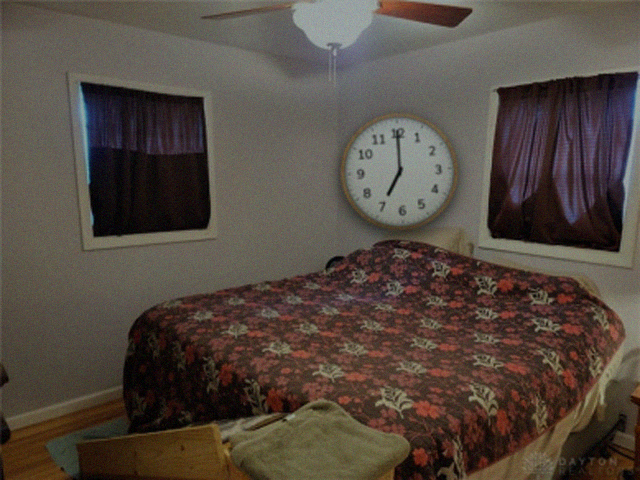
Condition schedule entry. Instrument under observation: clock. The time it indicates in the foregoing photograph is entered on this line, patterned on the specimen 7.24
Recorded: 7.00
